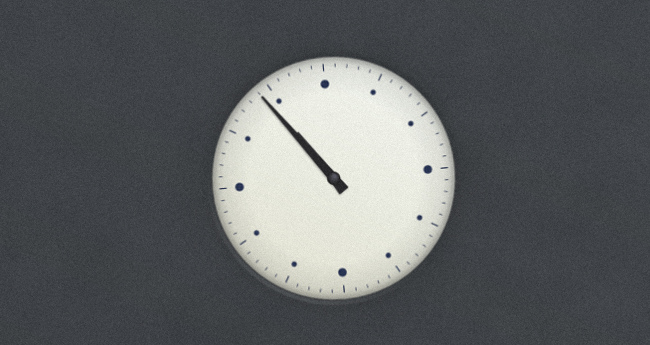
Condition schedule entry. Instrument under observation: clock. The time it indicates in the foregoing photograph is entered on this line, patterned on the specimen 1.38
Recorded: 10.54
